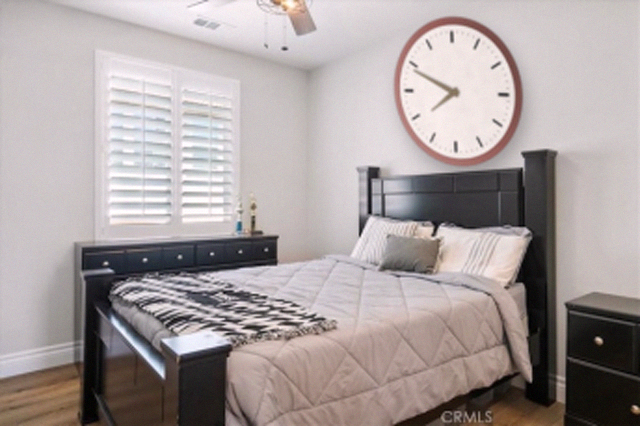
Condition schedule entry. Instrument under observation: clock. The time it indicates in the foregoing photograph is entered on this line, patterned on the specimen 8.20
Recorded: 7.49
